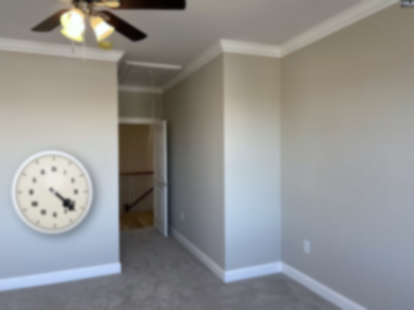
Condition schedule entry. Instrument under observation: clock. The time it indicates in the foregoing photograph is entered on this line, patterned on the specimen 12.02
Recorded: 4.22
